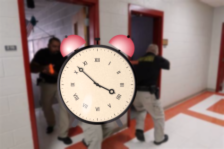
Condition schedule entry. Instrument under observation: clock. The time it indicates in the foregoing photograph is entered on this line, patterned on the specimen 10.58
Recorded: 3.52
